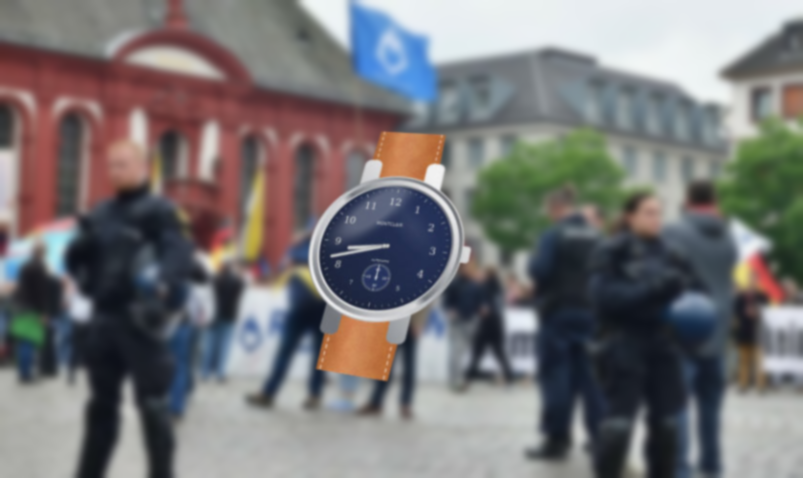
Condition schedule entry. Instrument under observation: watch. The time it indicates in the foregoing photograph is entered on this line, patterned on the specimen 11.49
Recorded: 8.42
